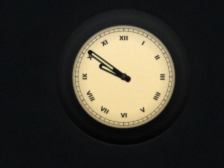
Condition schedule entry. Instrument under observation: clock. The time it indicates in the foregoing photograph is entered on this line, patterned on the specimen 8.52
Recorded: 9.51
